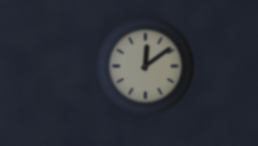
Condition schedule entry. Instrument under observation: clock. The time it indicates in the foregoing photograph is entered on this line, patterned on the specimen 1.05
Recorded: 12.09
